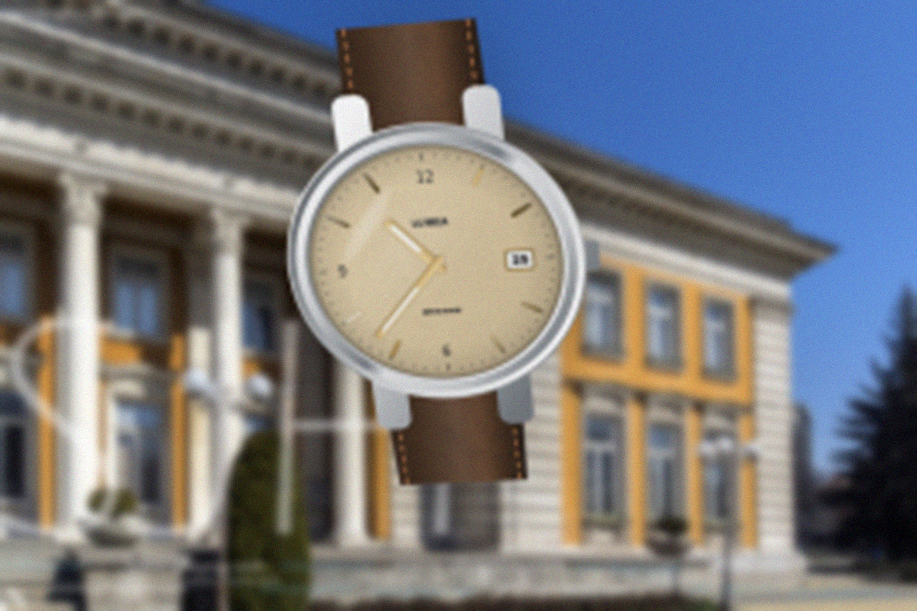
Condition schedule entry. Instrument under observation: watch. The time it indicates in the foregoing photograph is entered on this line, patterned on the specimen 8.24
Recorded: 10.37
